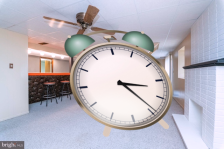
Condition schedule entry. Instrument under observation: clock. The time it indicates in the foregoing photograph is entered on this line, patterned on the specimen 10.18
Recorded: 3.24
